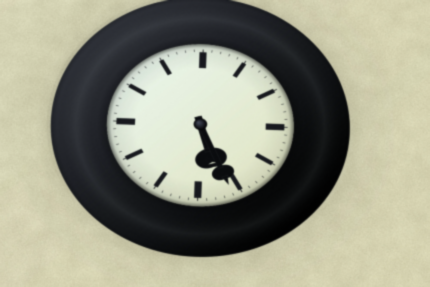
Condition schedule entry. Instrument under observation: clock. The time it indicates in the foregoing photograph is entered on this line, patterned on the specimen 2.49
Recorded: 5.26
